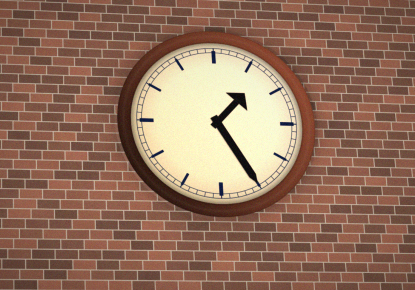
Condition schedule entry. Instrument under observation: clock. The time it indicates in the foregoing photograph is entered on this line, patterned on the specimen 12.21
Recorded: 1.25
